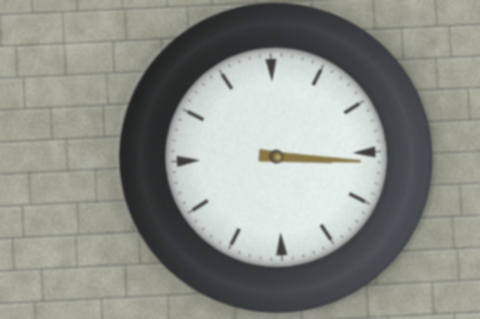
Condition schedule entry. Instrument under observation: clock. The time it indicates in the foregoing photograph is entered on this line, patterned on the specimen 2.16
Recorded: 3.16
